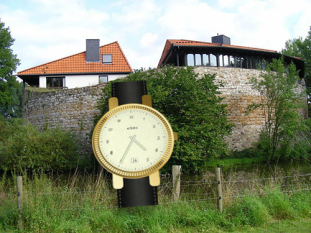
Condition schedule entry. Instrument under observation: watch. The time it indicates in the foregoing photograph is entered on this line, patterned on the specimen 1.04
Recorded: 4.35
